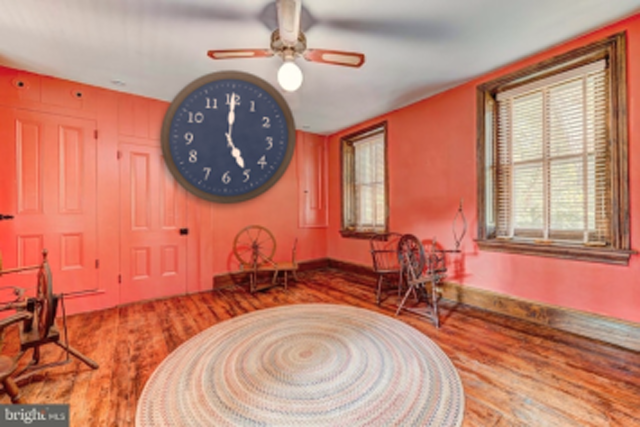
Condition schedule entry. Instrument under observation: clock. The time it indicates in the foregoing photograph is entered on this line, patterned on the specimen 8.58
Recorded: 5.00
